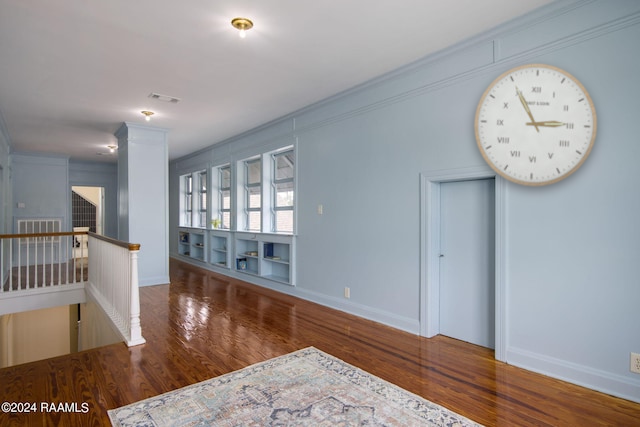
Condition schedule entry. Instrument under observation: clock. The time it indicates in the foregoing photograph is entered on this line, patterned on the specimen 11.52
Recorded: 2.55
